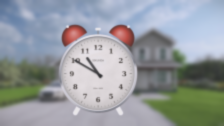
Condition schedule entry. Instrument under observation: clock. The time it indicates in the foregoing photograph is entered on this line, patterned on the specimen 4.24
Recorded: 10.50
